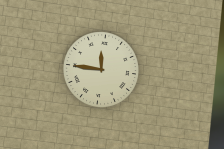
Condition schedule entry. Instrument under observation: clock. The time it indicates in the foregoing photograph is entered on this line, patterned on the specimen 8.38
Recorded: 11.45
